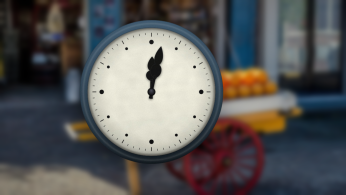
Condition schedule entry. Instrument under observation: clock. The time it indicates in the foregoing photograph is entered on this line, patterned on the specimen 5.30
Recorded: 12.02
